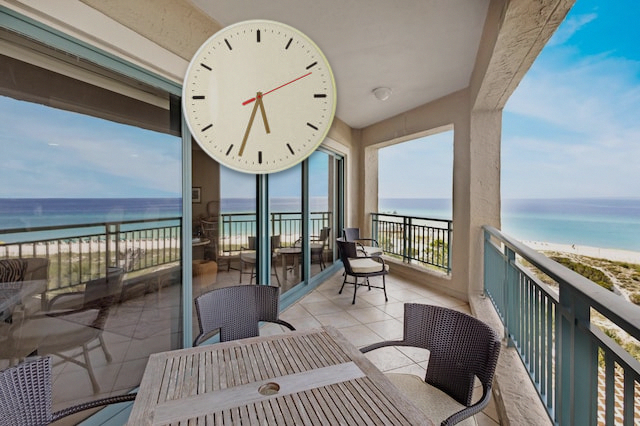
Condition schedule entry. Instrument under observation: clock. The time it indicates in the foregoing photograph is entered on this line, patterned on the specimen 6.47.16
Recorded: 5.33.11
